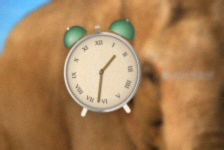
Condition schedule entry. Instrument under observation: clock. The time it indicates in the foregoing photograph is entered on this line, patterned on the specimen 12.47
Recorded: 1.32
